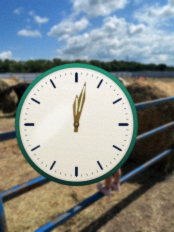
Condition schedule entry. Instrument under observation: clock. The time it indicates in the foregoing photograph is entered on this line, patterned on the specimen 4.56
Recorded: 12.02
